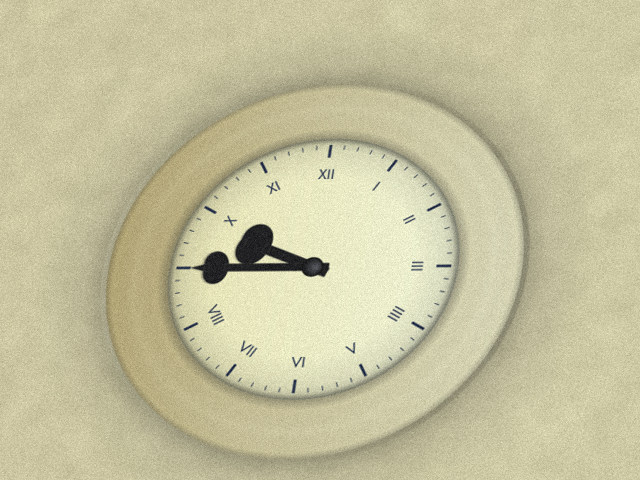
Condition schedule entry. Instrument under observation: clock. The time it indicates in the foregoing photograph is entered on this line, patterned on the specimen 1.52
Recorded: 9.45
